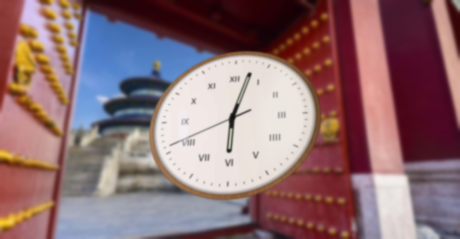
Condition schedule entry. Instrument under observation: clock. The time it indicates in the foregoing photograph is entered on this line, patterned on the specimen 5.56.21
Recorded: 6.02.41
